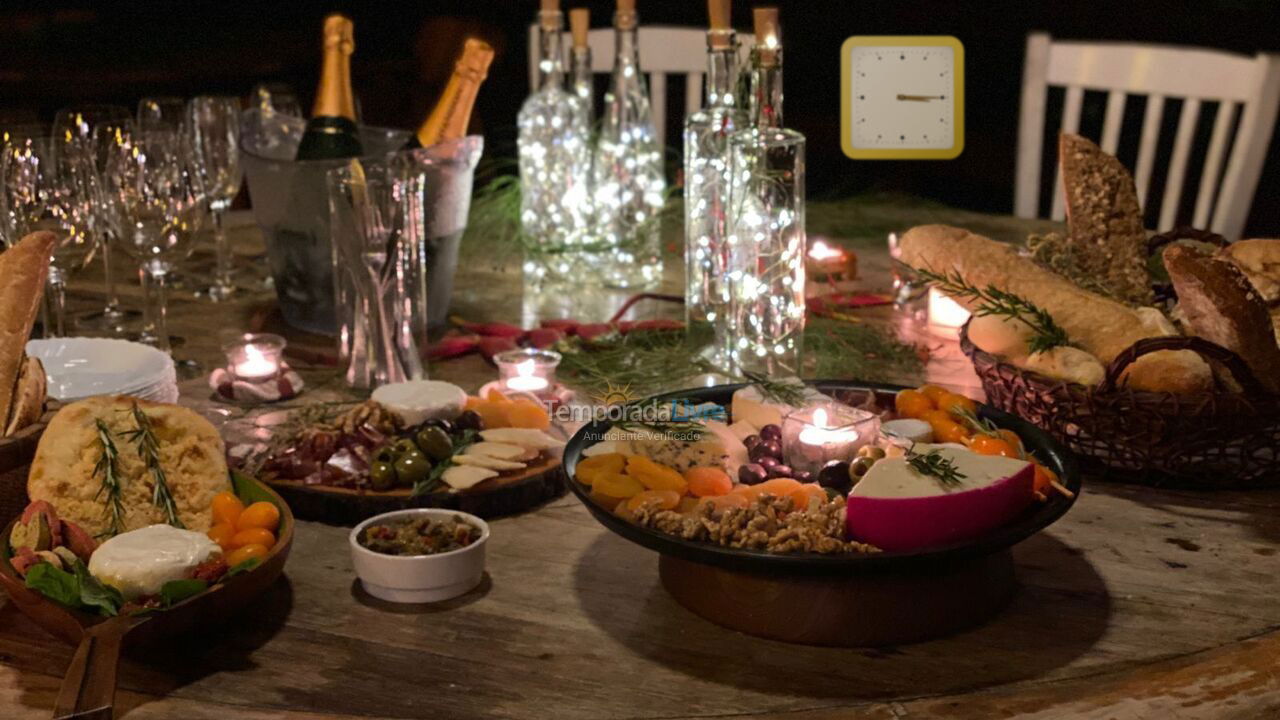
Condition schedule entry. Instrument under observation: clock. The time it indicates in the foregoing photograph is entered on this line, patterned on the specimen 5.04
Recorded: 3.15
